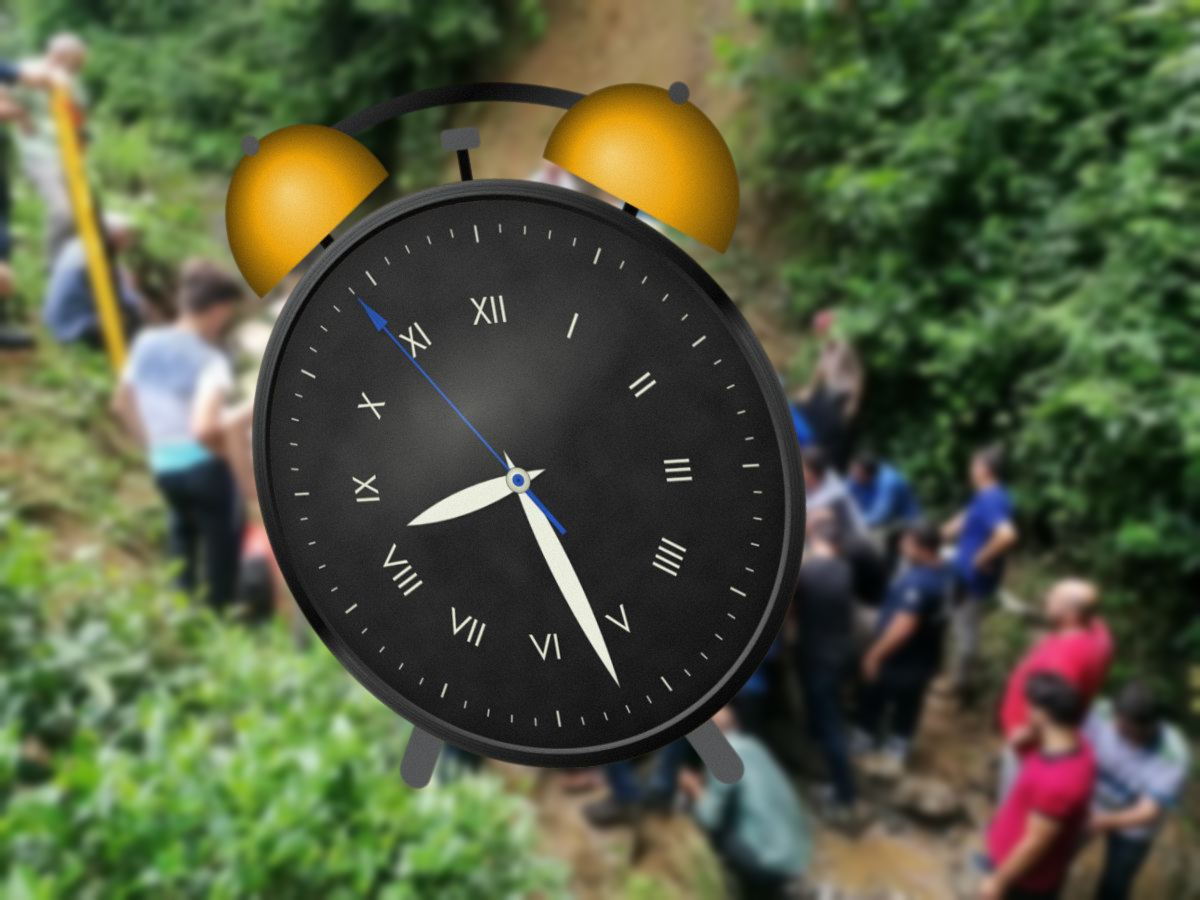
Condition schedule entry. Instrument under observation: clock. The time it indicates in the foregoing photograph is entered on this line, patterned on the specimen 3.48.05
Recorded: 8.26.54
